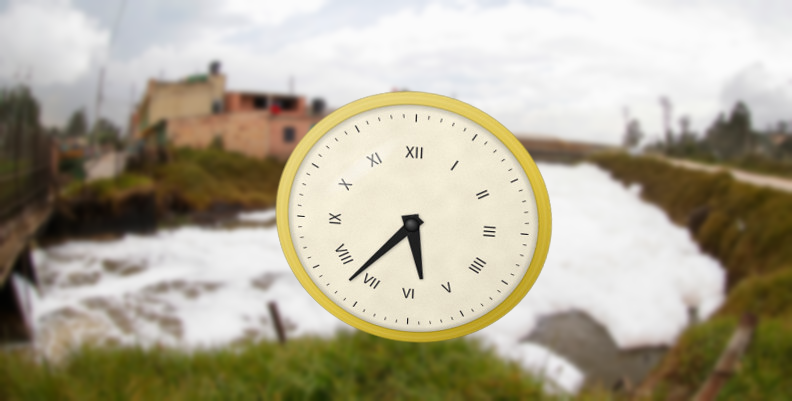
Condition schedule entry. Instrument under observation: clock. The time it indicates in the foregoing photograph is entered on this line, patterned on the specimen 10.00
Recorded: 5.37
